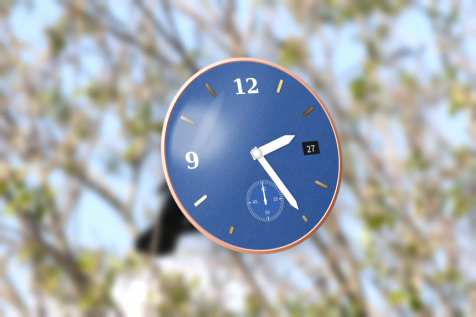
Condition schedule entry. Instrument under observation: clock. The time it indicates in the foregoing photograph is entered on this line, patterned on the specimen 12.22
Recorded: 2.25
